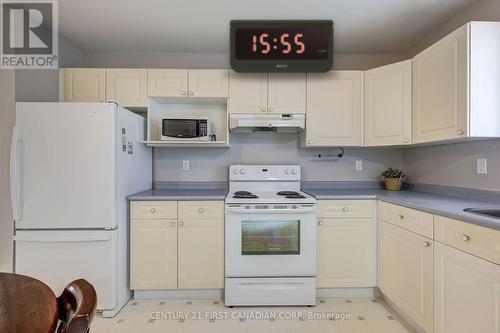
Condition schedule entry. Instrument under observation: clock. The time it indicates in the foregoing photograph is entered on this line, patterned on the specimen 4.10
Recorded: 15.55
